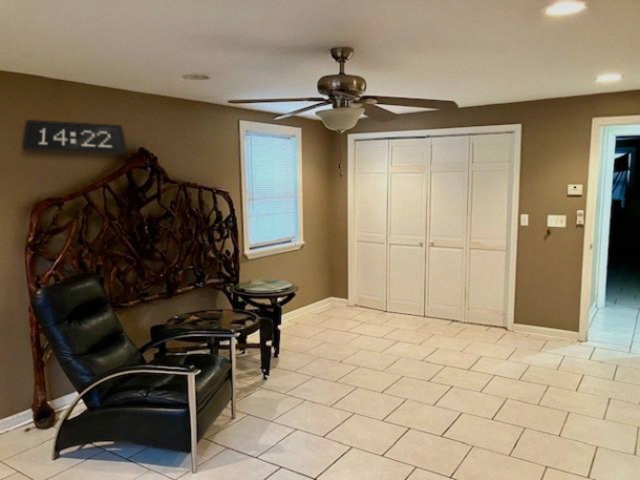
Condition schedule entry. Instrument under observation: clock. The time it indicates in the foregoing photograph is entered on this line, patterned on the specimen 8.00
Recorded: 14.22
